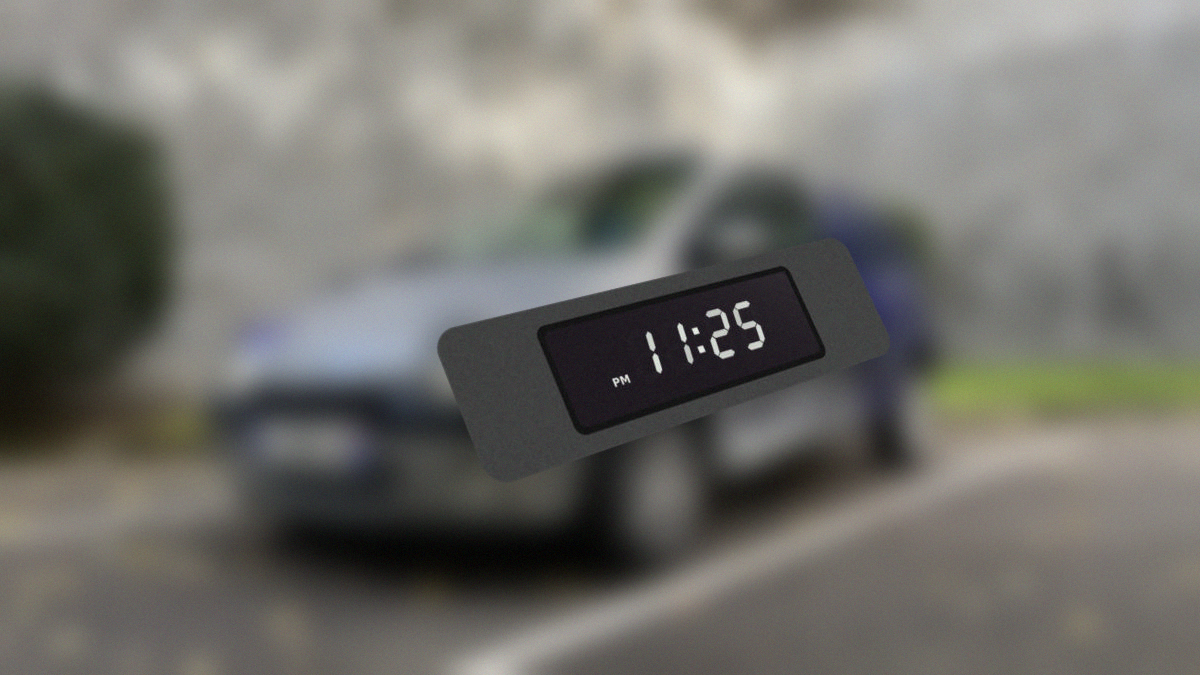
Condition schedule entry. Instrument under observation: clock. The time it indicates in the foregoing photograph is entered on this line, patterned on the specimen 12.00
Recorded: 11.25
